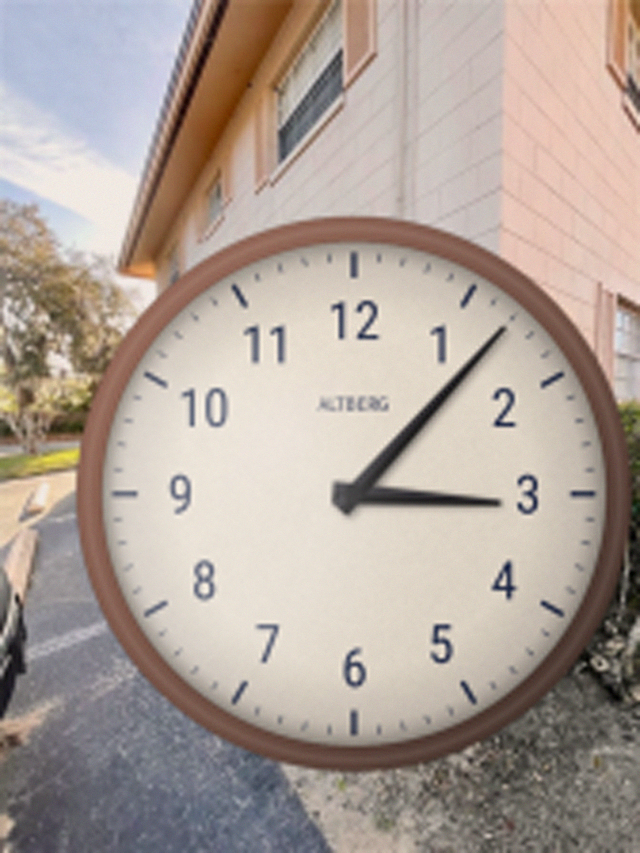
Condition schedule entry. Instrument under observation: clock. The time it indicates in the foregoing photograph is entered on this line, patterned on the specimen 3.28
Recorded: 3.07
